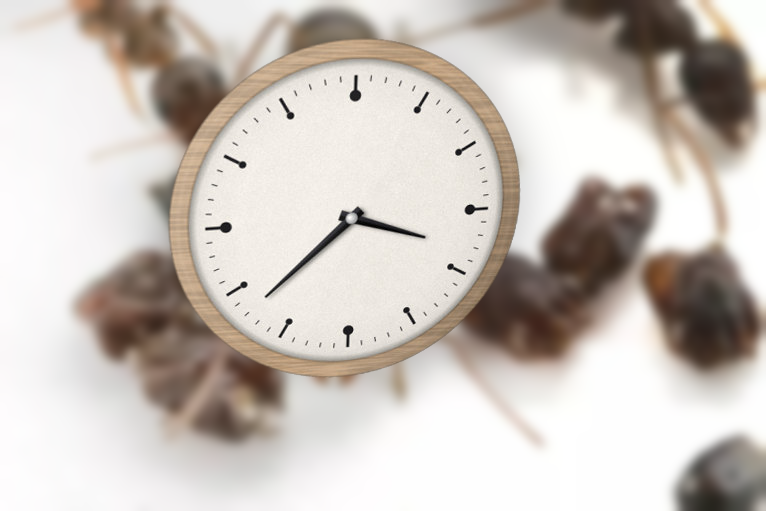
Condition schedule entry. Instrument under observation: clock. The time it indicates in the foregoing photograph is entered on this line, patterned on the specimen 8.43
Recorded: 3.38
